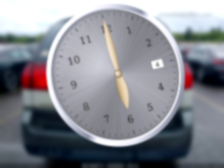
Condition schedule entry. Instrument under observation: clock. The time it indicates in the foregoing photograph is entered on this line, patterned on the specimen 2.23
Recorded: 6.00
